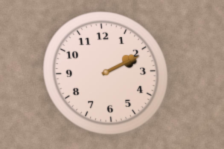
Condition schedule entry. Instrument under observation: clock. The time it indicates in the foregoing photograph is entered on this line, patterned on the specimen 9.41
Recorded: 2.11
